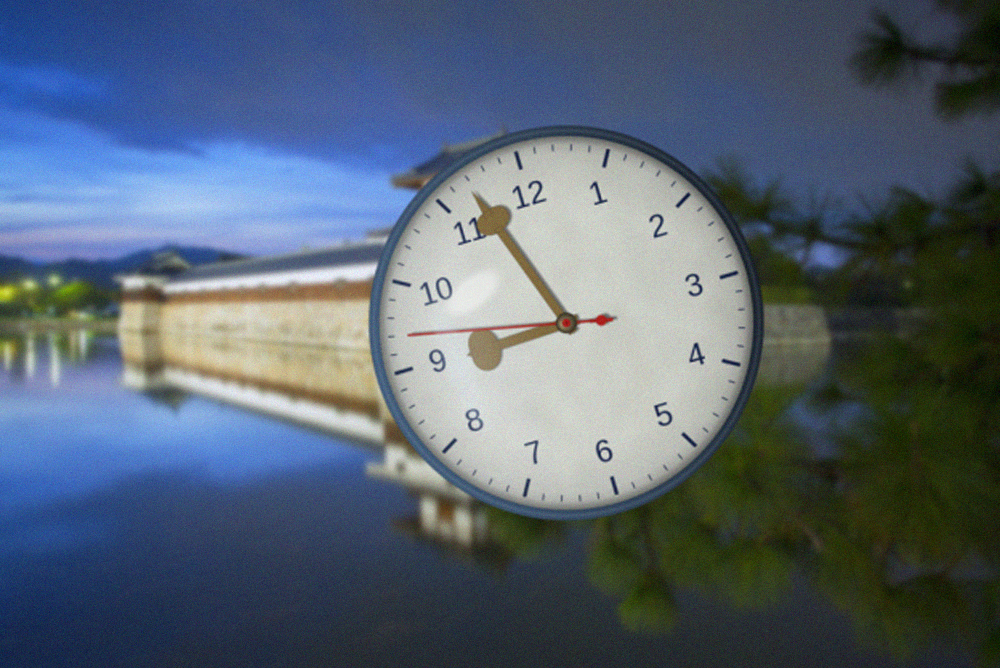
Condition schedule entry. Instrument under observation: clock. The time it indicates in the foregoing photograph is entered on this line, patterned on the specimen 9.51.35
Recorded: 8.56.47
